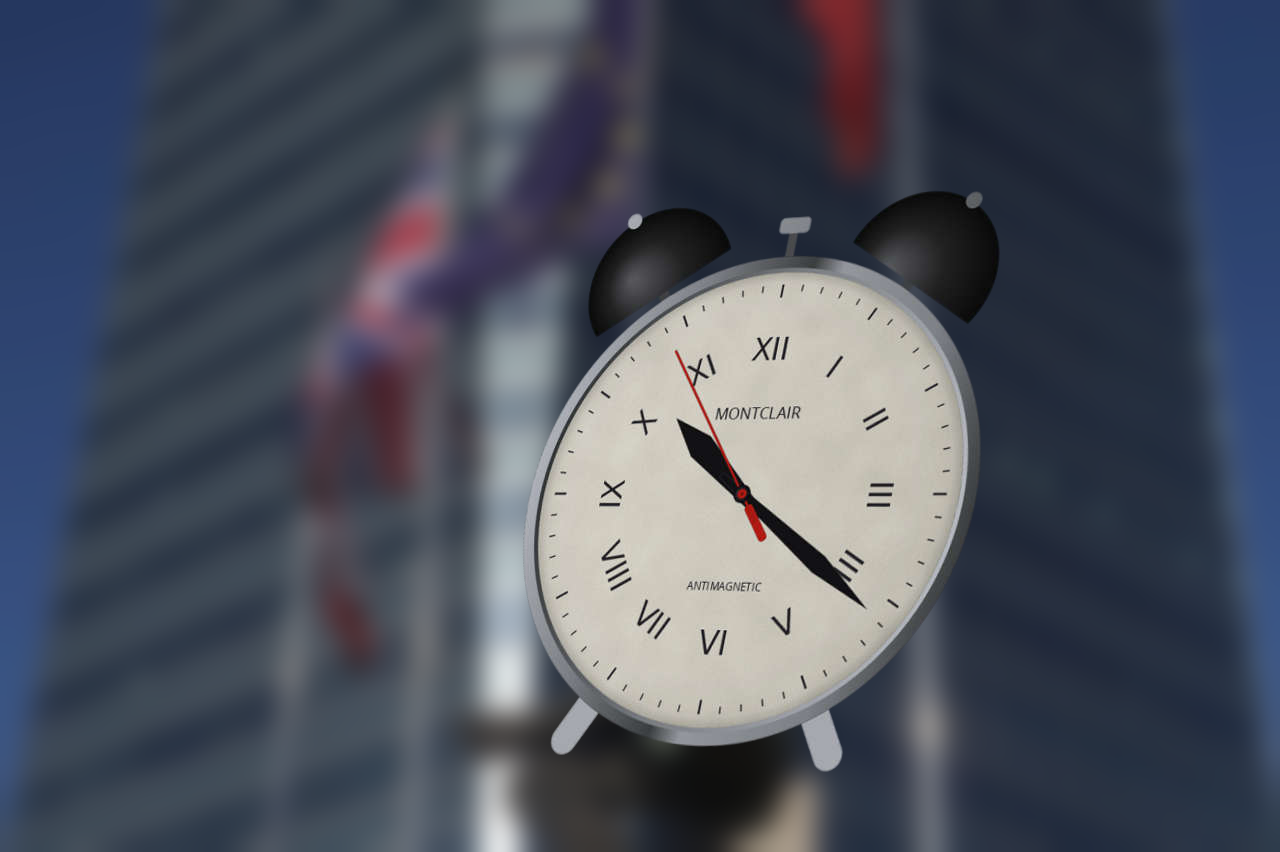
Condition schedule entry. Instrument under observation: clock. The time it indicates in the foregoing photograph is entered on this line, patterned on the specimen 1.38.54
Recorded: 10.20.54
